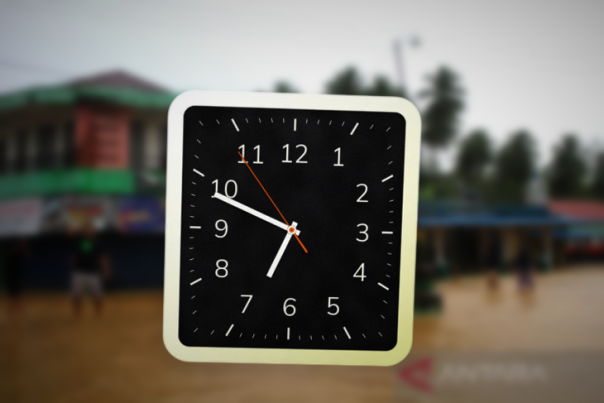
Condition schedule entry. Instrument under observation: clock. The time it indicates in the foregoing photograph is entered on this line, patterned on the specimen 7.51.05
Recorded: 6.48.54
